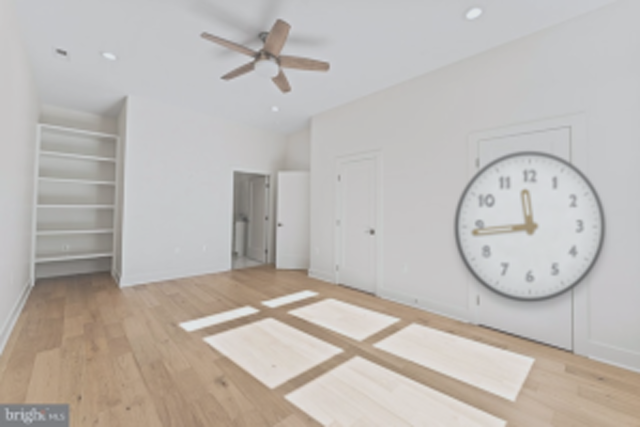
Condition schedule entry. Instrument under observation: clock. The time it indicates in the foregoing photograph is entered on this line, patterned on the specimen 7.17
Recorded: 11.44
